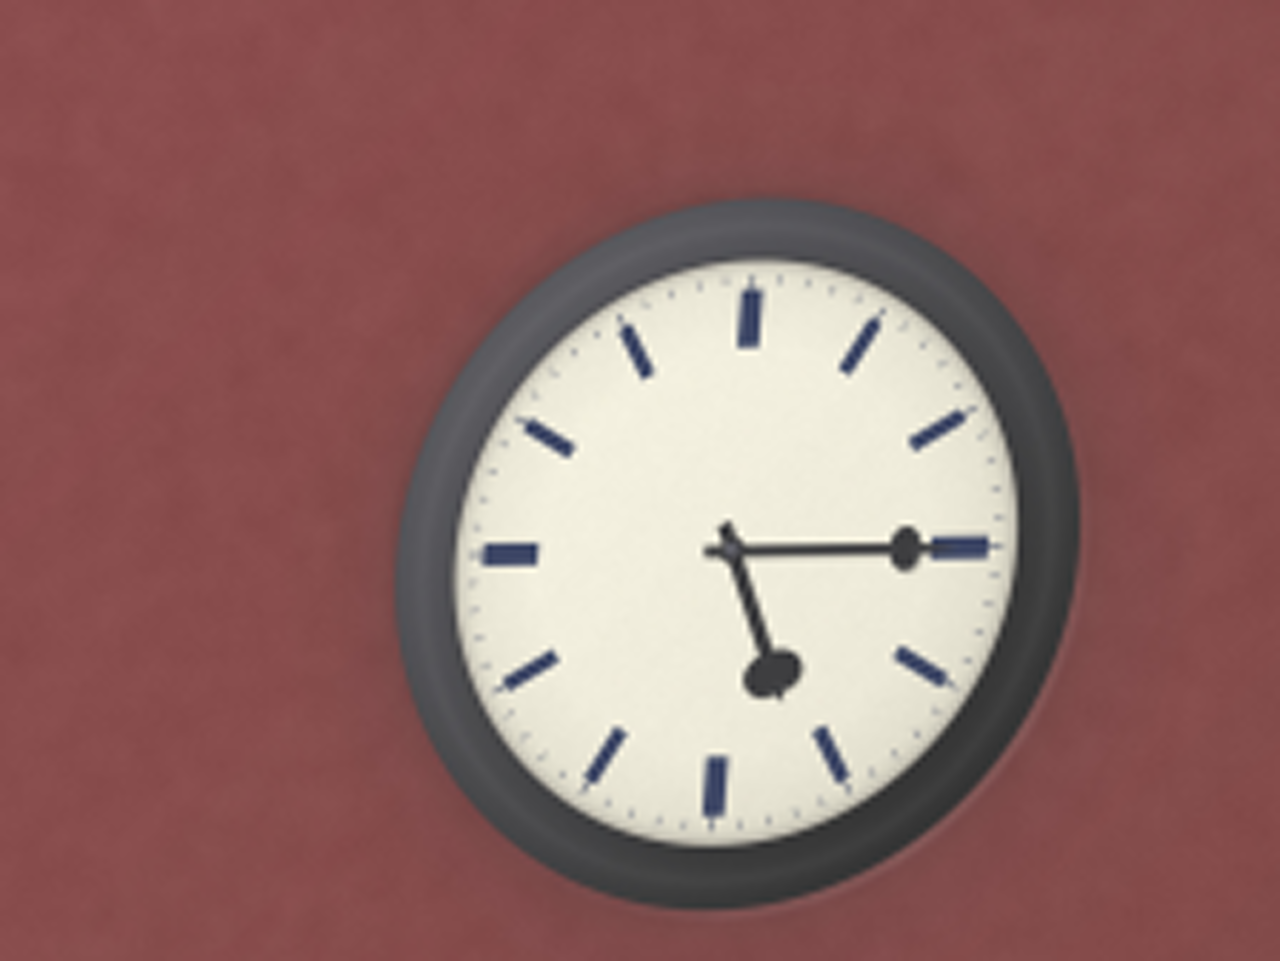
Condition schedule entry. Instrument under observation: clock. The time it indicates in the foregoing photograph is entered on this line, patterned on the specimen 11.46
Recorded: 5.15
